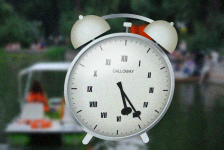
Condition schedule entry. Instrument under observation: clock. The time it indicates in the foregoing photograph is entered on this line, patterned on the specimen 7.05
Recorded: 5.24
